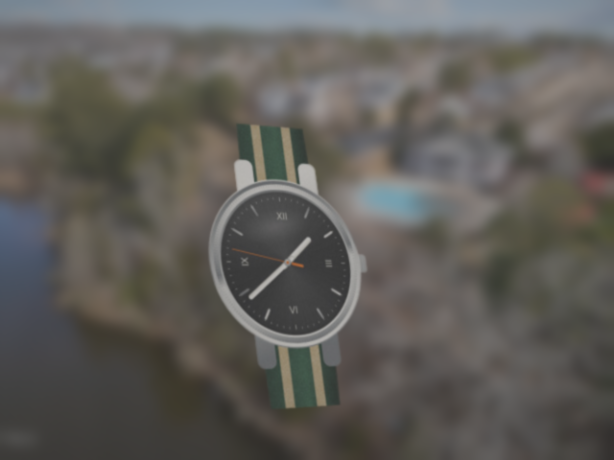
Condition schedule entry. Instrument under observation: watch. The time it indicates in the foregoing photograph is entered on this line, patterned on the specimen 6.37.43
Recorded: 1.38.47
